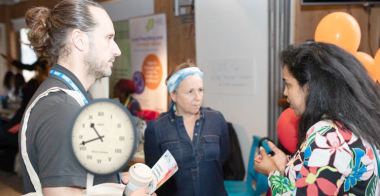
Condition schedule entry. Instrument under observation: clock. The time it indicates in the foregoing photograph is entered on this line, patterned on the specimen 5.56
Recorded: 10.42
